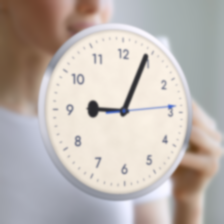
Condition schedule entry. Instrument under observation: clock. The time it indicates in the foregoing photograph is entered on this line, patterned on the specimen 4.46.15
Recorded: 9.04.14
